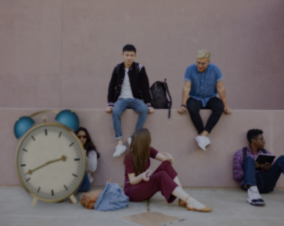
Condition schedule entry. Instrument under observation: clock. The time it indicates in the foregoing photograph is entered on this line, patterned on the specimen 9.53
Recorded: 2.42
